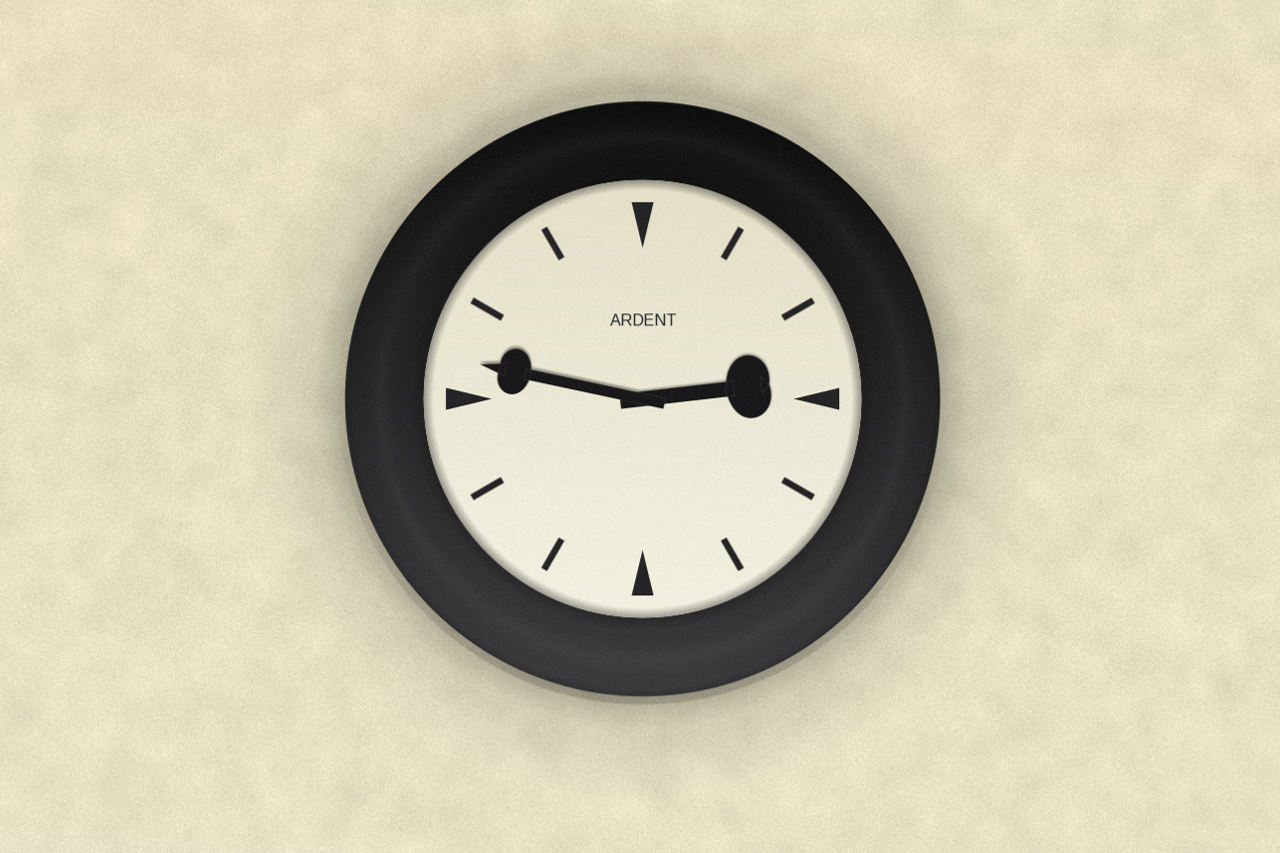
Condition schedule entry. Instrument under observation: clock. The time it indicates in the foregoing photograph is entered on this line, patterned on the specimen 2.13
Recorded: 2.47
